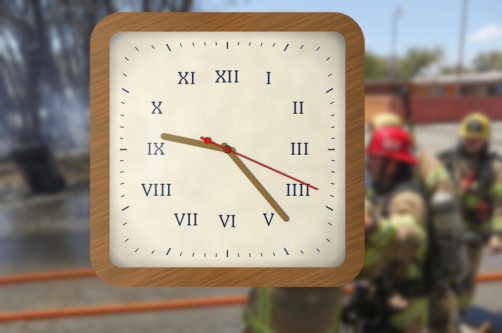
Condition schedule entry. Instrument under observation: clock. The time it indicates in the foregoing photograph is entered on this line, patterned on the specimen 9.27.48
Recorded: 9.23.19
